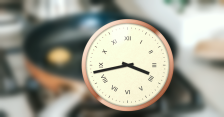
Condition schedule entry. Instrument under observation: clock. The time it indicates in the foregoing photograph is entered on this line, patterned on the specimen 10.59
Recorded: 3.43
